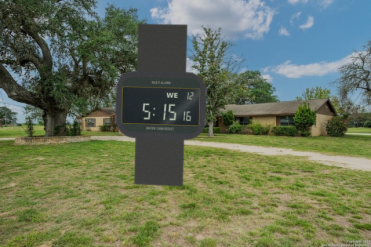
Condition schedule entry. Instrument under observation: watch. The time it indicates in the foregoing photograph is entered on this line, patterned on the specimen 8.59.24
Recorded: 5.15.16
